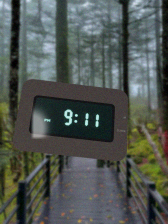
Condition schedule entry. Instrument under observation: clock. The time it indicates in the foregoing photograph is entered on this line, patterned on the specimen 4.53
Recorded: 9.11
